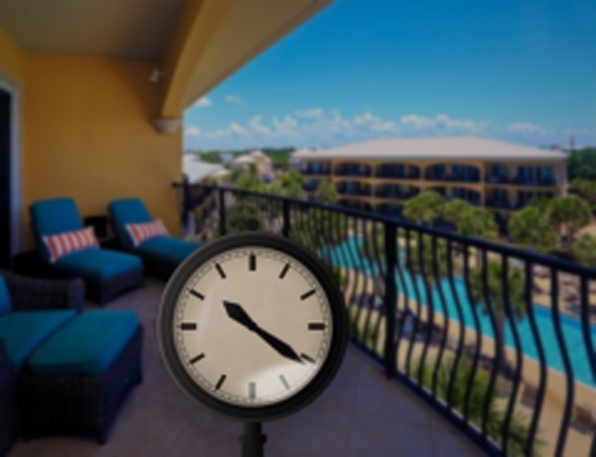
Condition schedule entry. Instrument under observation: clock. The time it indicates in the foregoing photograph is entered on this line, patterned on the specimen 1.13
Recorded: 10.21
